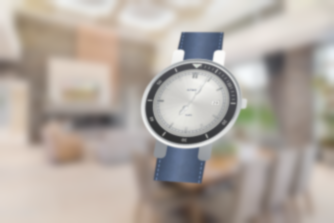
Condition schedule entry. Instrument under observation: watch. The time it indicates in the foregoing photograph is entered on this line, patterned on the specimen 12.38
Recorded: 7.04
